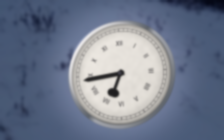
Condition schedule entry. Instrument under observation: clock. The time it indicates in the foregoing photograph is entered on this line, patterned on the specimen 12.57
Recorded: 6.44
